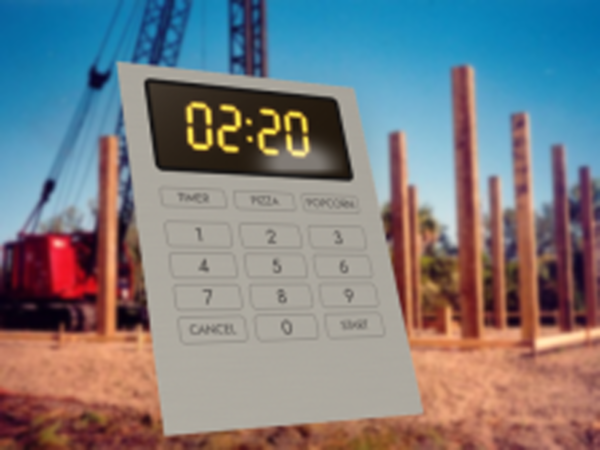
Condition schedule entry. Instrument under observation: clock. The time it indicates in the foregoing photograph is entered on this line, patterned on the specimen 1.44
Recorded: 2.20
